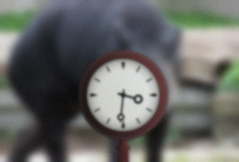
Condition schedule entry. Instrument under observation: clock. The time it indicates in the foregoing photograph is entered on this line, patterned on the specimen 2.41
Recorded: 3.31
